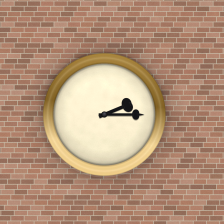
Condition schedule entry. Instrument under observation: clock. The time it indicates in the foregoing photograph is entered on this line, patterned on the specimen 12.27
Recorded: 2.15
